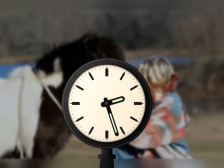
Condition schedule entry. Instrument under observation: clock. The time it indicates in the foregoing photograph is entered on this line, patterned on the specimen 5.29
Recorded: 2.27
